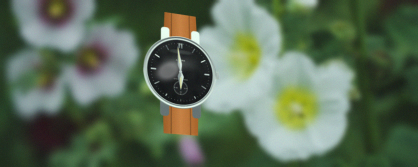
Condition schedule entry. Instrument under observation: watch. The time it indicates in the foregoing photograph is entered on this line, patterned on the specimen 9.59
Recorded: 5.59
